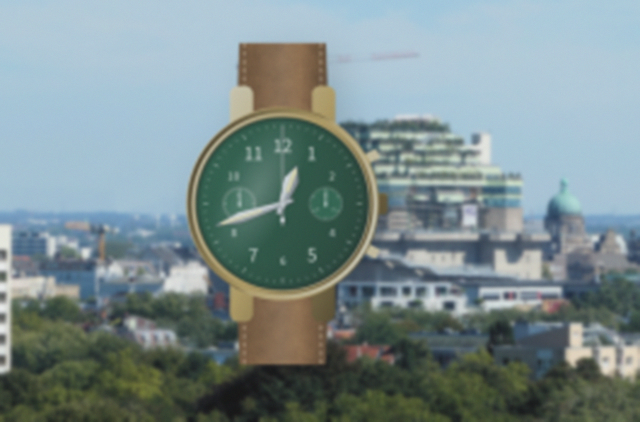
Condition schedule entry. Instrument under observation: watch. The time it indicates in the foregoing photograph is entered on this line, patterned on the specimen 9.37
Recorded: 12.42
